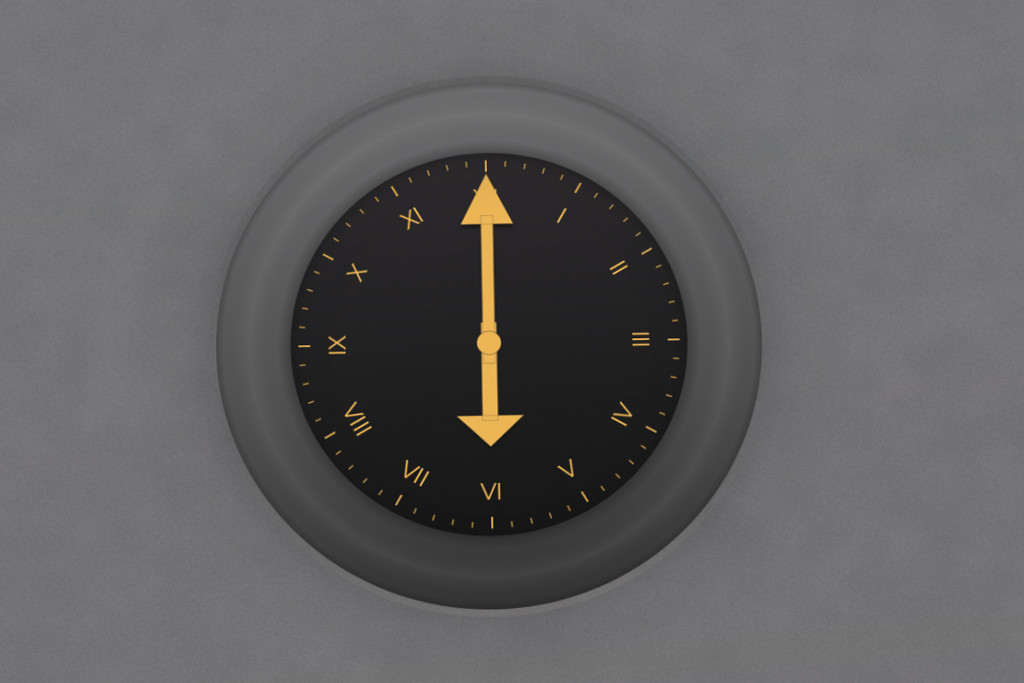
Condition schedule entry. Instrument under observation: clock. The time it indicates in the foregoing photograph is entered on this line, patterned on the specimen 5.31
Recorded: 6.00
